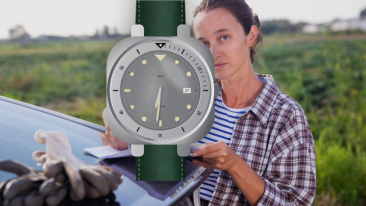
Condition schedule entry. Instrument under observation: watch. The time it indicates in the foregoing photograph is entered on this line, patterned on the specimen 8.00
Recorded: 6.31
